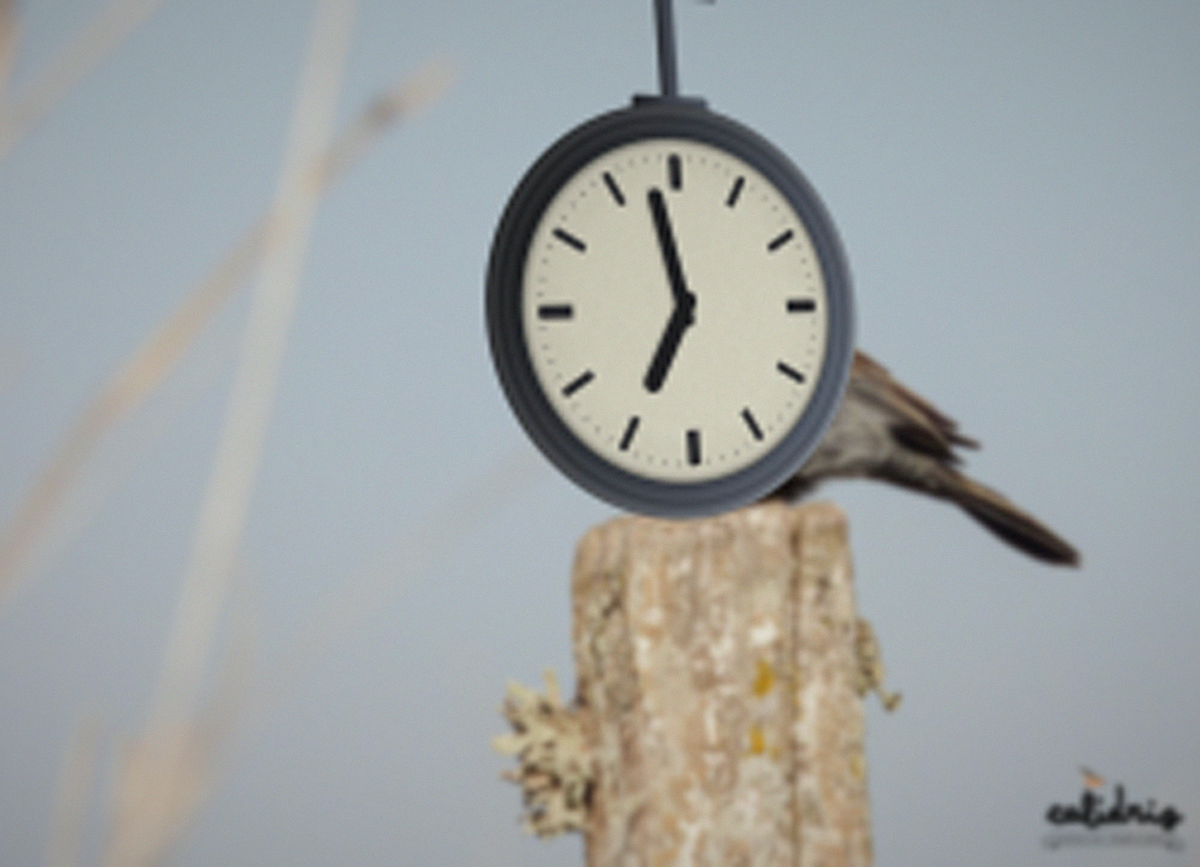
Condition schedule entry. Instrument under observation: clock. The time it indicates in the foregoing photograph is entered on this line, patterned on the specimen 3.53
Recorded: 6.58
